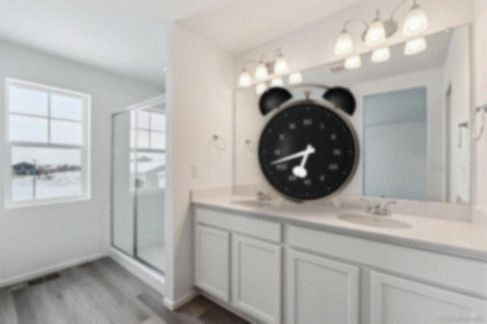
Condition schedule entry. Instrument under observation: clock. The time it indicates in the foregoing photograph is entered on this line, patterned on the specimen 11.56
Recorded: 6.42
